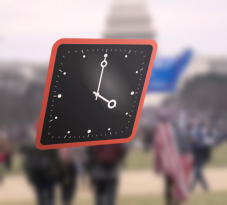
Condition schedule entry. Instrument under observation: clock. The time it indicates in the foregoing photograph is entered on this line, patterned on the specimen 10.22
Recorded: 4.00
